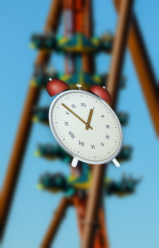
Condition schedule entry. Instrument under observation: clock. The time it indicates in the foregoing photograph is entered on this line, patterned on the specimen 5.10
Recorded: 12.52
